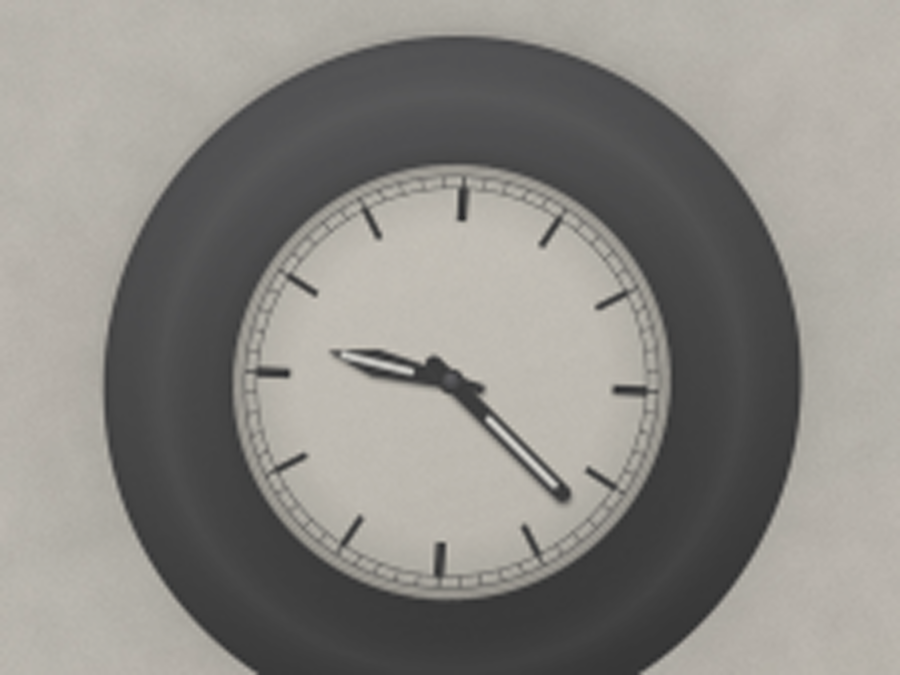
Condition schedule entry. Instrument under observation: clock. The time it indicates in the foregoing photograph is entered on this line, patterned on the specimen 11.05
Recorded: 9.22
